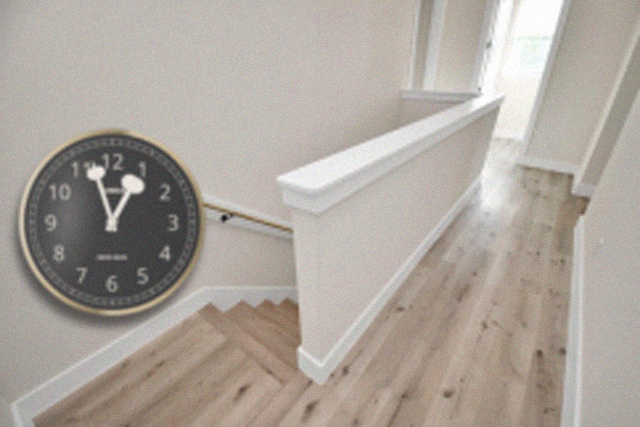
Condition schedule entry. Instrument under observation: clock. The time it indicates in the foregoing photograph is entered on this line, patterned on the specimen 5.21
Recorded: 12.57
